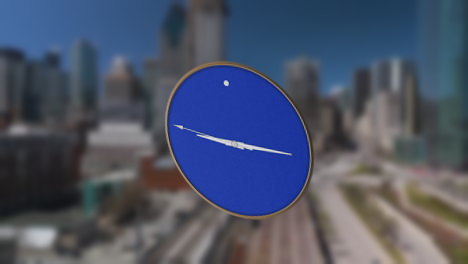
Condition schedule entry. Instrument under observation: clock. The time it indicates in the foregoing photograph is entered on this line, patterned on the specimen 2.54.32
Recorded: 9.15.47
